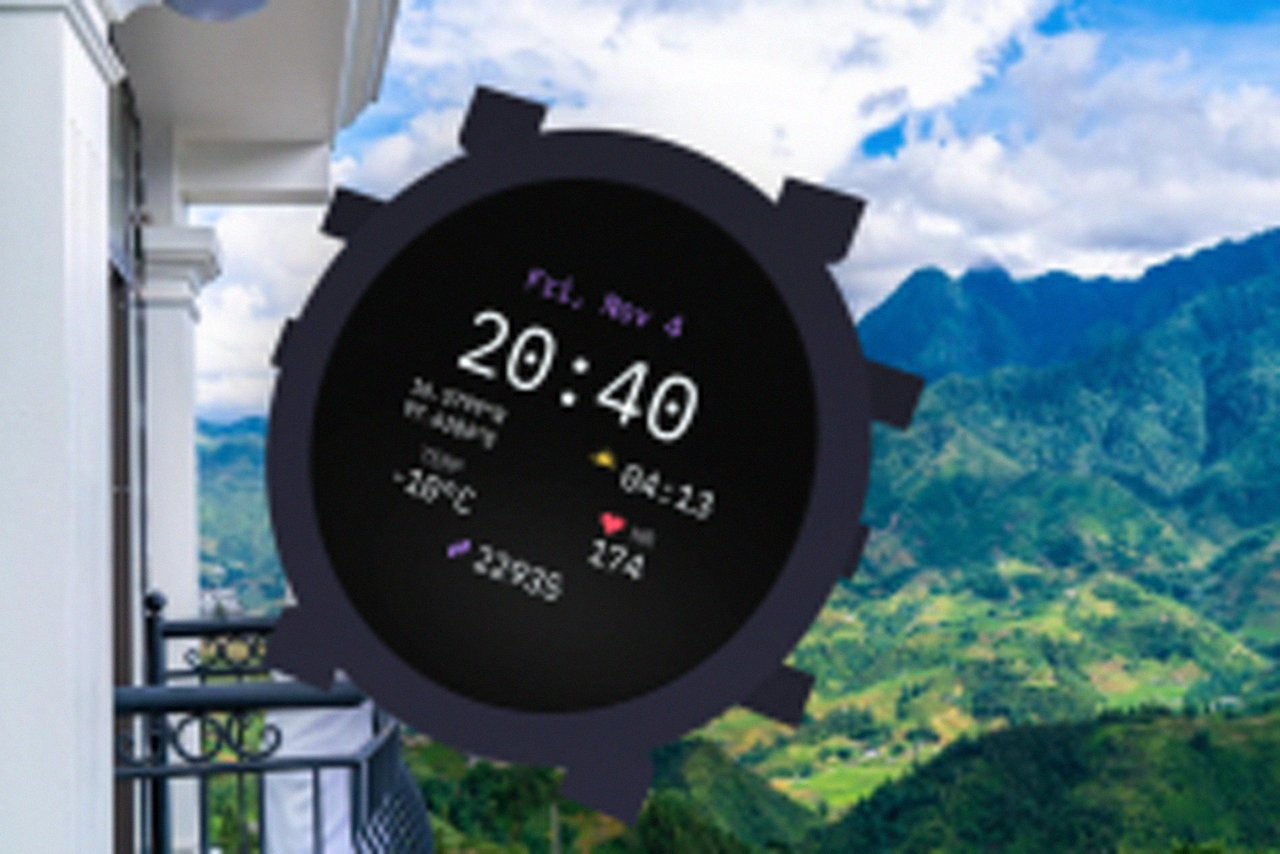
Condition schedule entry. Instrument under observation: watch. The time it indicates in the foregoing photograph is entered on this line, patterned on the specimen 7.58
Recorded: 20.40
